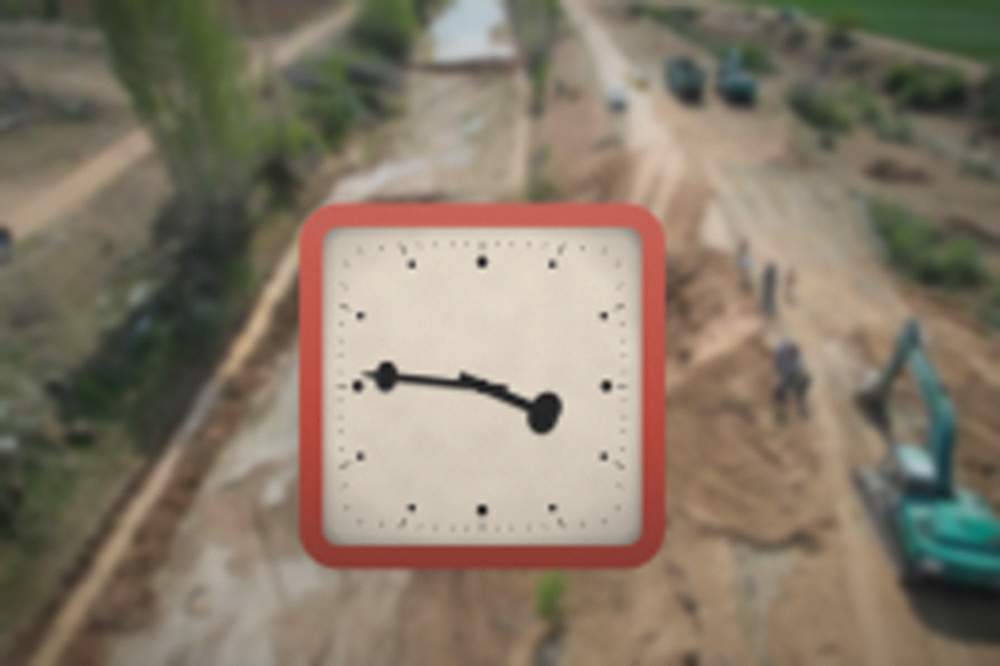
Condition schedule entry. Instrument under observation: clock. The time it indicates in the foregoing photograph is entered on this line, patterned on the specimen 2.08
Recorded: 3.46
